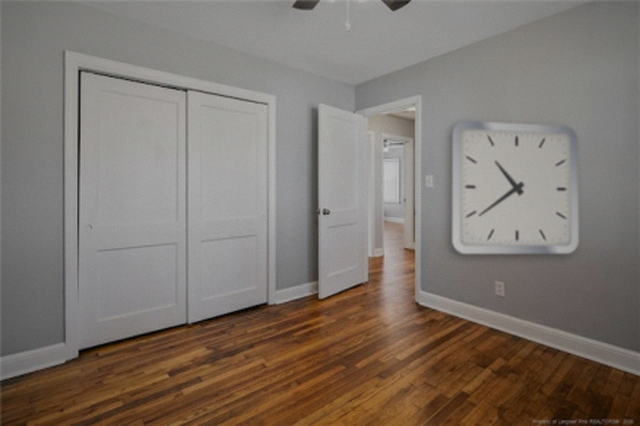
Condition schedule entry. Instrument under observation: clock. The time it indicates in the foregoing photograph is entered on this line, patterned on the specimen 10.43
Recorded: 10.39
